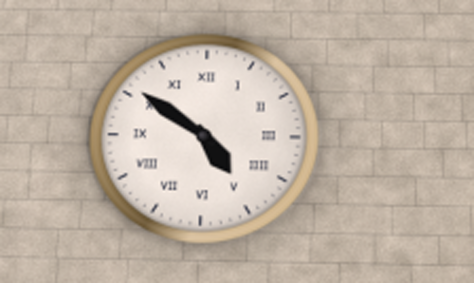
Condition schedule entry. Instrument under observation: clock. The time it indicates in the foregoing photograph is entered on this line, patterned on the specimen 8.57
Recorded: 4.51
